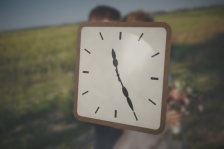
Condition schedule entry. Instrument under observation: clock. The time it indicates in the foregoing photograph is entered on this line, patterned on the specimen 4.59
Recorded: 11.25
